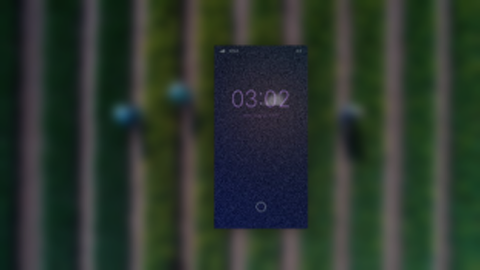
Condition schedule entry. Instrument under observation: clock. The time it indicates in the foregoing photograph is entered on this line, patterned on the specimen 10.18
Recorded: 3.02
